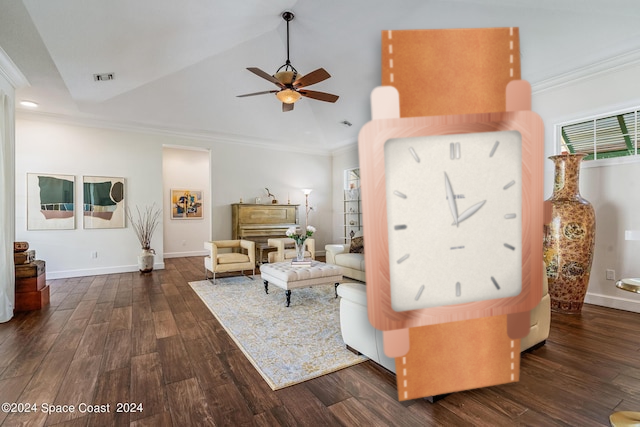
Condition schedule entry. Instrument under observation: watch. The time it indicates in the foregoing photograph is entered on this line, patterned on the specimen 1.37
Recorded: 1.58
